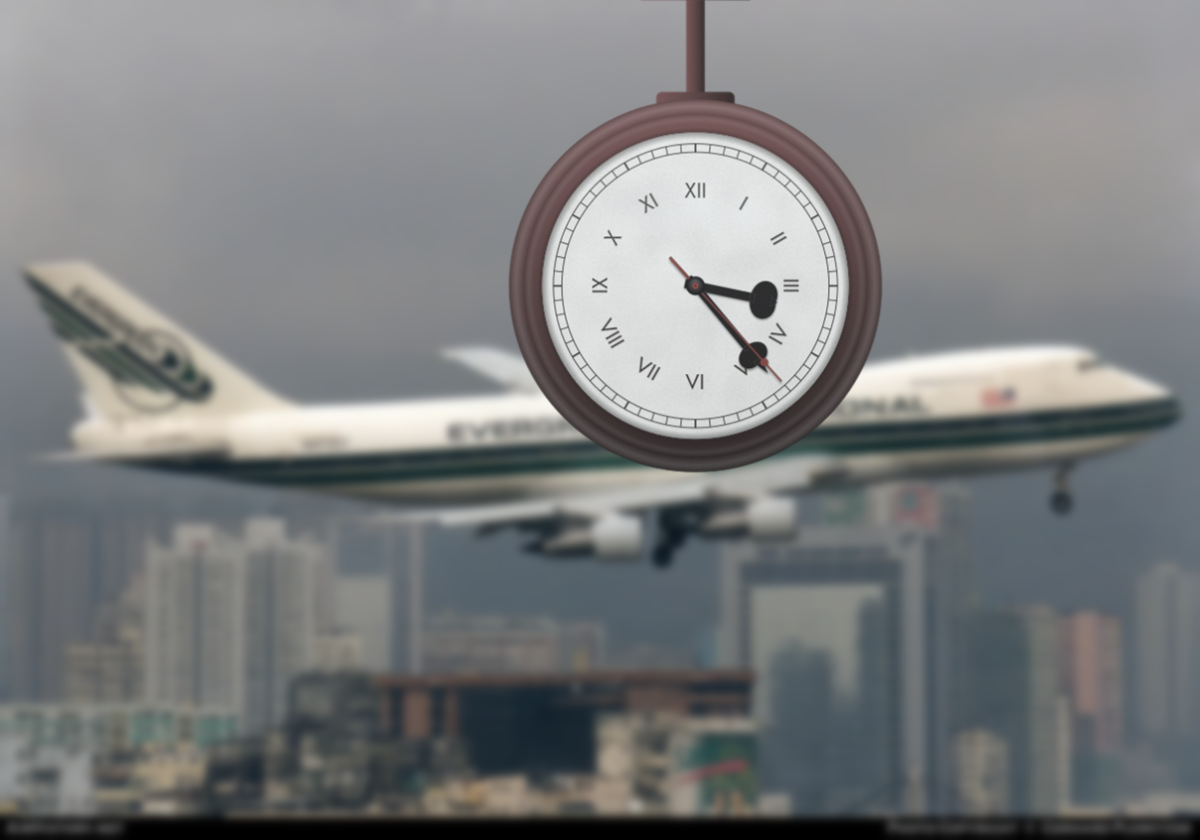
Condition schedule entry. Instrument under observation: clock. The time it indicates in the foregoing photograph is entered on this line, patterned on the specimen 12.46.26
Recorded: 3.23.23
